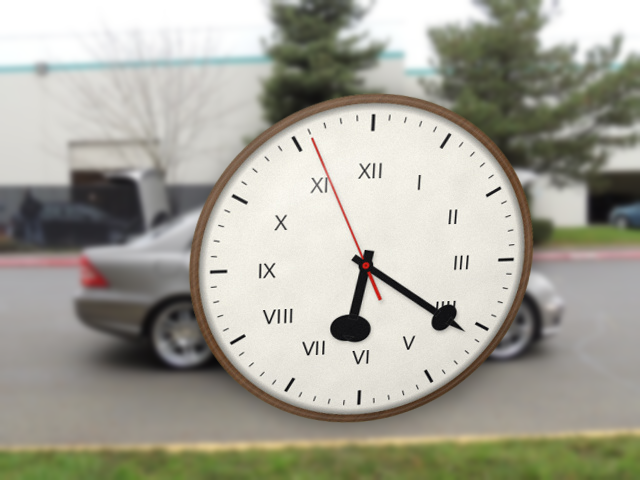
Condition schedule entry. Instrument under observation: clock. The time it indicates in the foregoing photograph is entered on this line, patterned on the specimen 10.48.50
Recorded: 6.20.56
